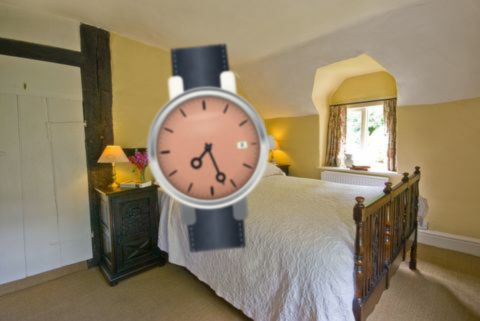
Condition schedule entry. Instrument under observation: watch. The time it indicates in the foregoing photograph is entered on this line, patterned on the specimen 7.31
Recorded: 7.27
